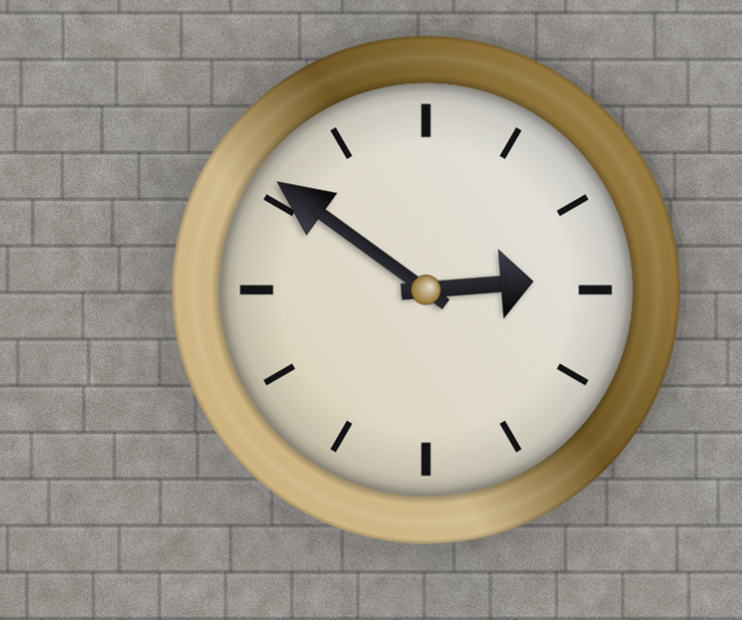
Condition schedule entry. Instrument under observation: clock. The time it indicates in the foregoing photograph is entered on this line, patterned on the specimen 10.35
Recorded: 2.51
